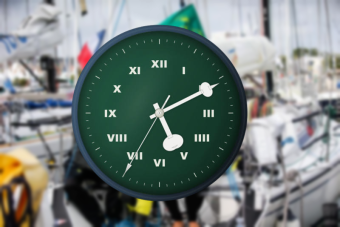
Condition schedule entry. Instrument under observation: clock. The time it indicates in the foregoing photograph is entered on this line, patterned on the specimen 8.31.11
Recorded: 5.10.35
